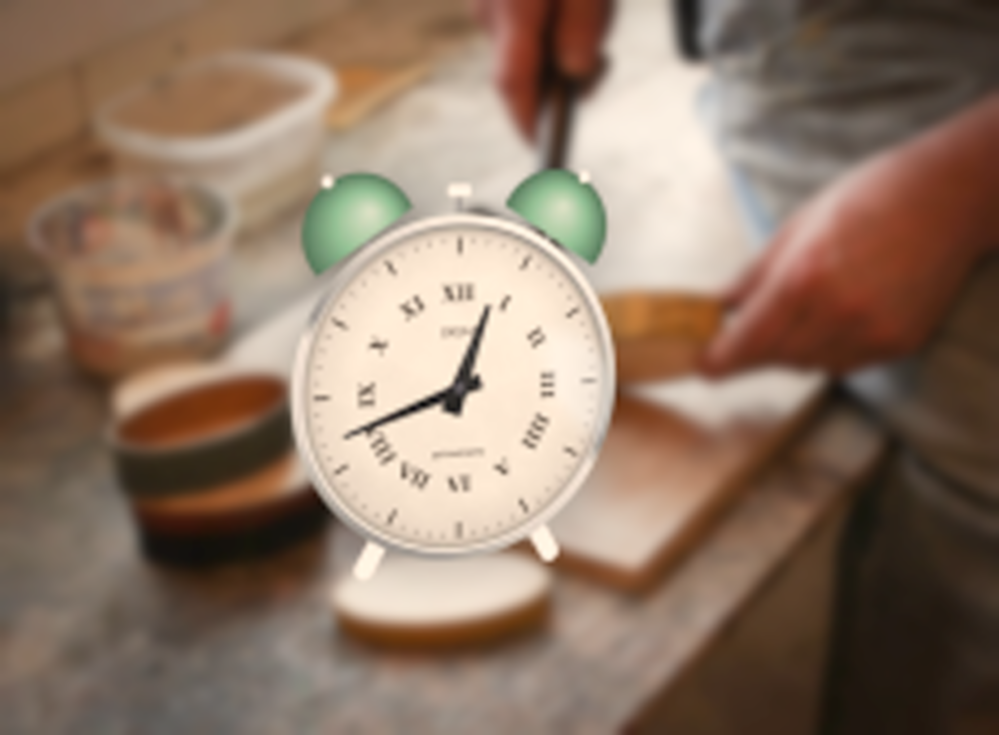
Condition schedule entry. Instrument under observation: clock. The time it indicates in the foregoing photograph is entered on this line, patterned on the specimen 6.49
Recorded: 12.42
